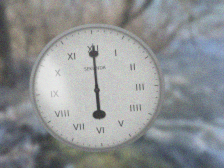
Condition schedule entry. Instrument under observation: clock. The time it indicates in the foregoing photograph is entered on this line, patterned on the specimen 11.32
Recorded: 6.00
